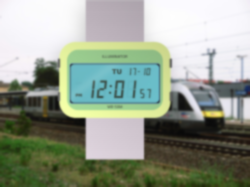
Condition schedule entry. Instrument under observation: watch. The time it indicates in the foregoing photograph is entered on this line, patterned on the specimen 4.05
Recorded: 12.01
